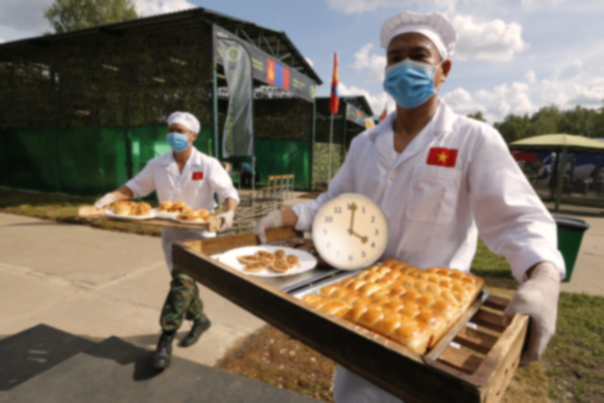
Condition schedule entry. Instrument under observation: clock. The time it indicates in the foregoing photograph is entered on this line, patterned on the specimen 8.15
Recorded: 4.01
